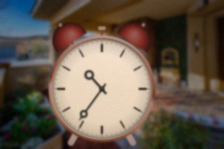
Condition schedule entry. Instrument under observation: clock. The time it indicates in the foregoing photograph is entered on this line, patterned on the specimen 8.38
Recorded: 10.36
